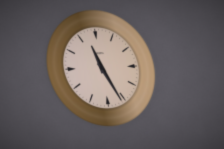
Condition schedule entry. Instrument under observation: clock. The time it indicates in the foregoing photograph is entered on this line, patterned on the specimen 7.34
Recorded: 11.26
